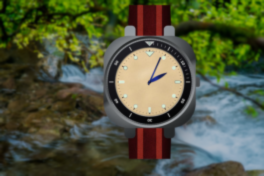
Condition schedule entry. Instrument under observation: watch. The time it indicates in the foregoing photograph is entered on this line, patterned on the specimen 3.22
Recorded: 2.04
